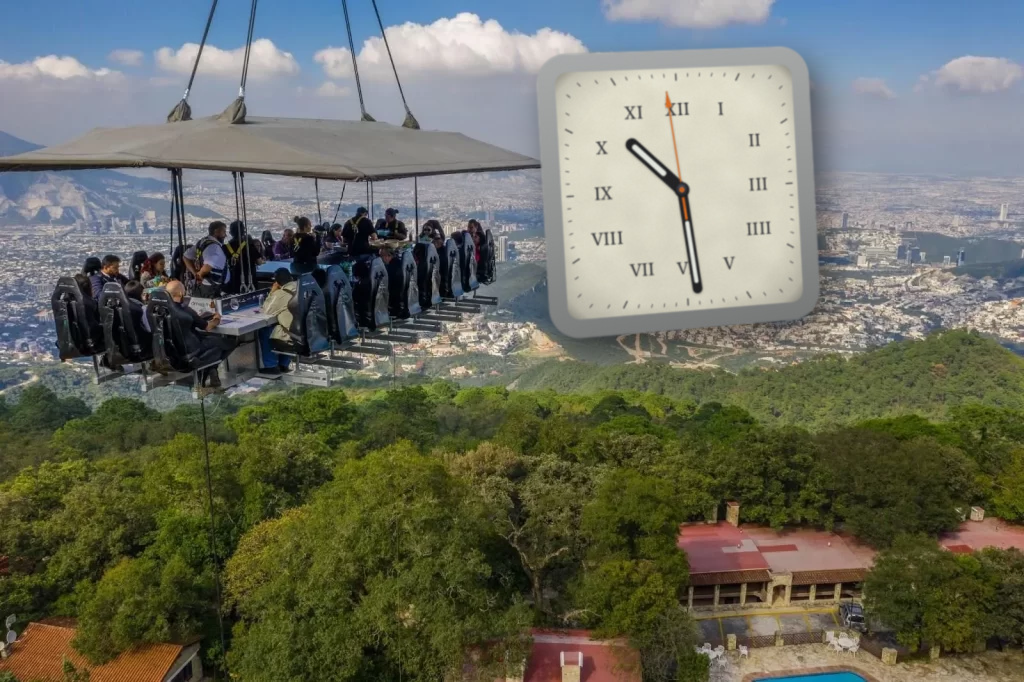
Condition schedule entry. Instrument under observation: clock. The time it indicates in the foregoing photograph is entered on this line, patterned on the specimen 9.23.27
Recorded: 10.28.59
